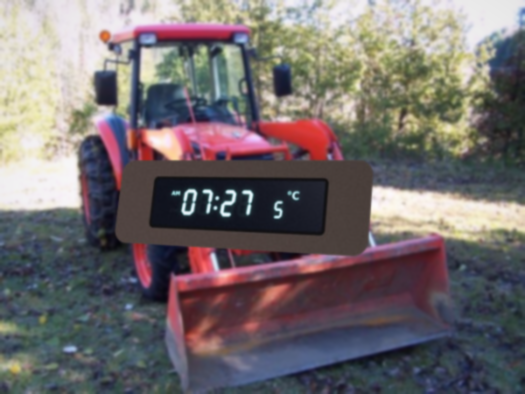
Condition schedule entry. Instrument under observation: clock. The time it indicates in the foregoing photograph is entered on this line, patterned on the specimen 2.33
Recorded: 7.27
